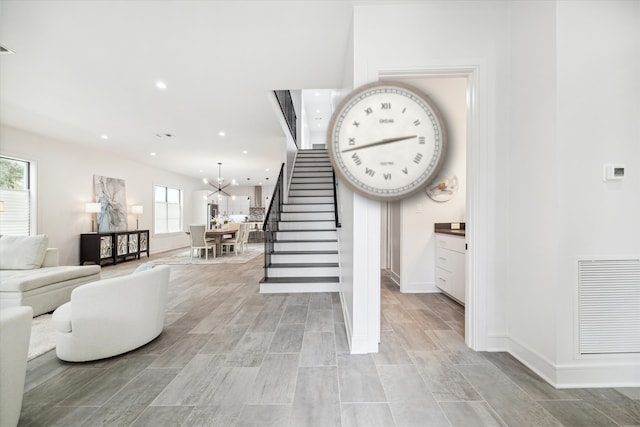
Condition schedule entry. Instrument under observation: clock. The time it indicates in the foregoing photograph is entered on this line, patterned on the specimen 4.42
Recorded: 2.43
